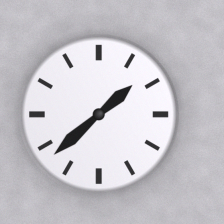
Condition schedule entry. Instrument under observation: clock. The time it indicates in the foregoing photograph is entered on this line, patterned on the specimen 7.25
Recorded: 1.38
